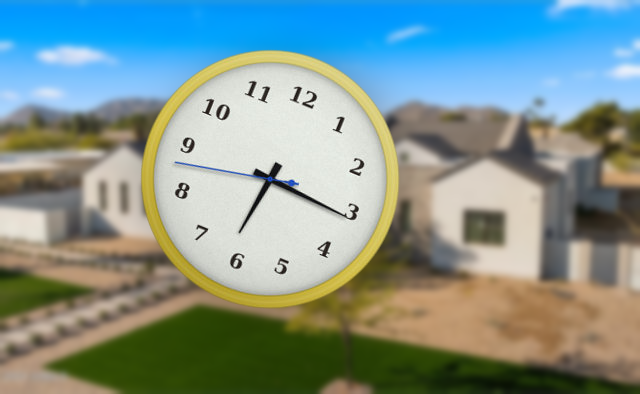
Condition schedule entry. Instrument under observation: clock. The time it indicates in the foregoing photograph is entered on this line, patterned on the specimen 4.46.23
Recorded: 6.15.43
